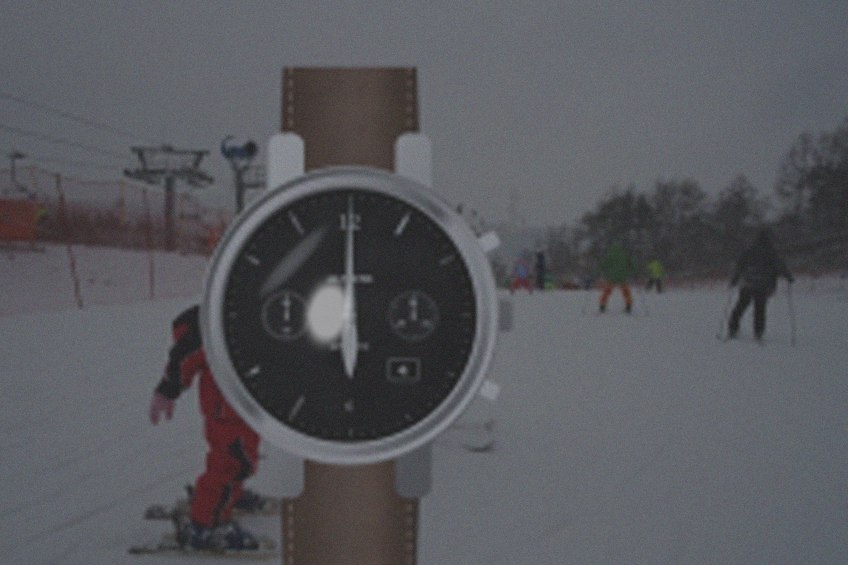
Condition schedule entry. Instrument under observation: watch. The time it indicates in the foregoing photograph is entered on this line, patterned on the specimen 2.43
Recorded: 6.00
